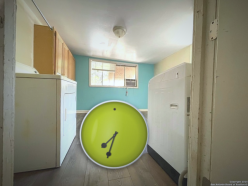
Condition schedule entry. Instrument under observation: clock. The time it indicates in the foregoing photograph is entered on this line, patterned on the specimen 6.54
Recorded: 7.33
